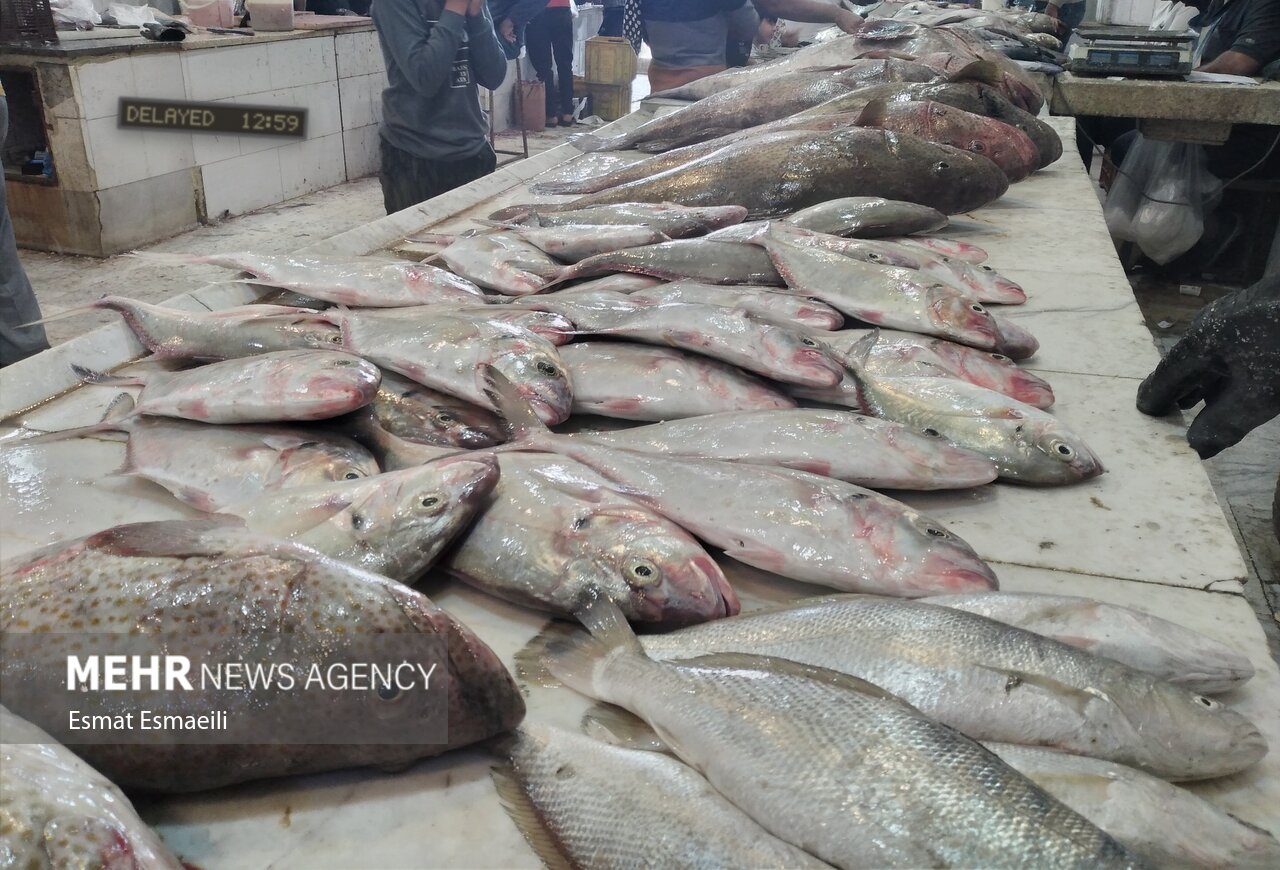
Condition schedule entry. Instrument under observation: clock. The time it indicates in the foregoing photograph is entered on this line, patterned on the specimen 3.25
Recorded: 12.59
